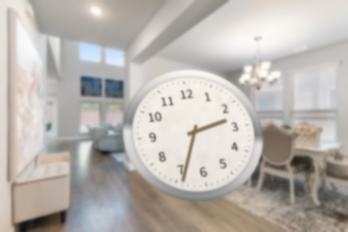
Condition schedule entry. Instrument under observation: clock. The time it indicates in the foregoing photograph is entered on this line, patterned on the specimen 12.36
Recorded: 2.34
